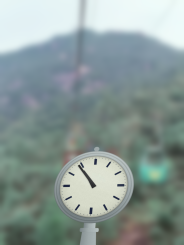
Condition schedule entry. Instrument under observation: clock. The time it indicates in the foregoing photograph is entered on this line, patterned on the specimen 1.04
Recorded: 10.54
